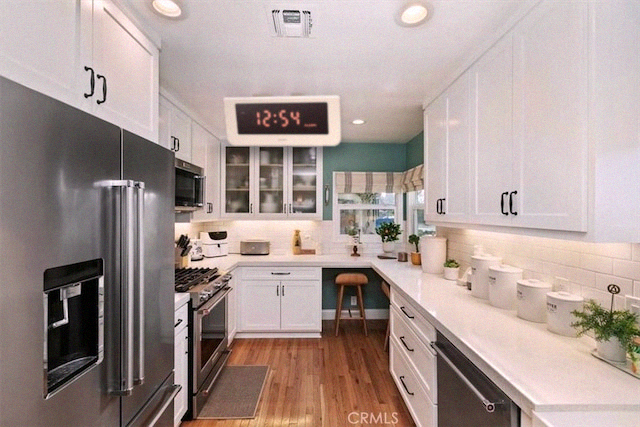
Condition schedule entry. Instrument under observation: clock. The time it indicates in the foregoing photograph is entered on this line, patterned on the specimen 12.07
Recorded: 12.54
